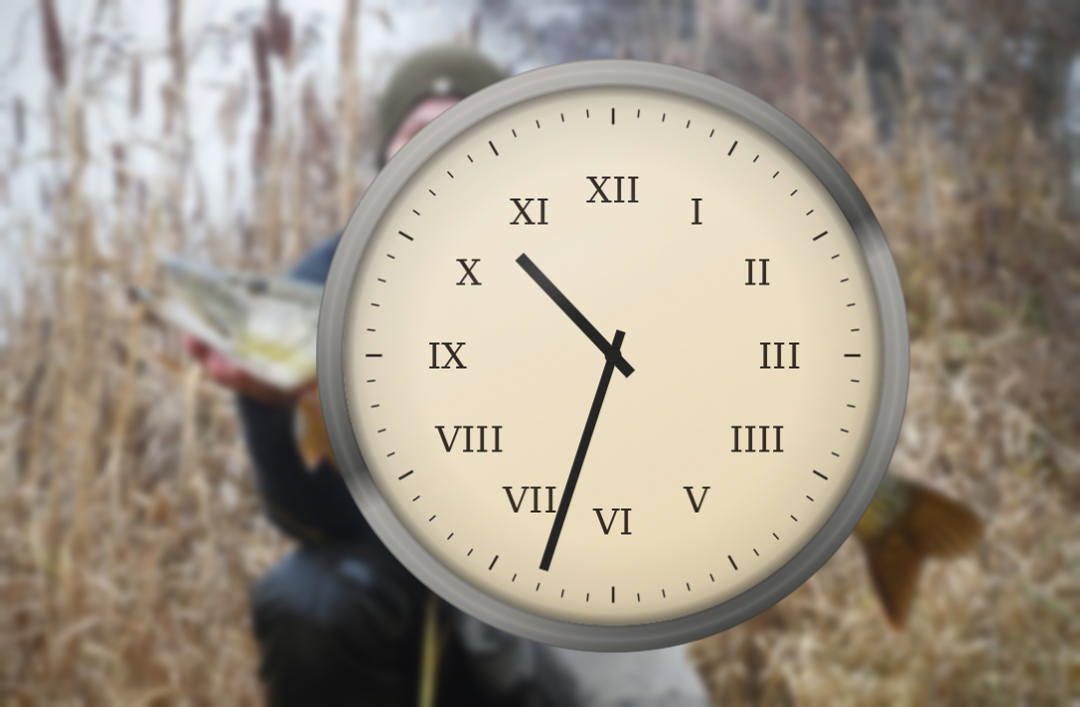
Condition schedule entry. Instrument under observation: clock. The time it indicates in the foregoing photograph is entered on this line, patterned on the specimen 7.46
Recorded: 10.33
